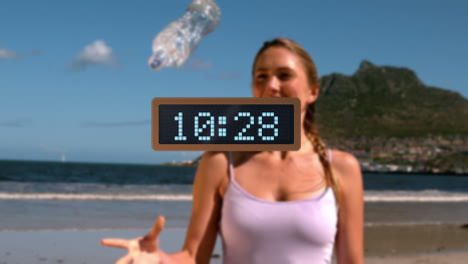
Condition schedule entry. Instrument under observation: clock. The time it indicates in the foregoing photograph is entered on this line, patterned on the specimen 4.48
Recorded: 10.28
